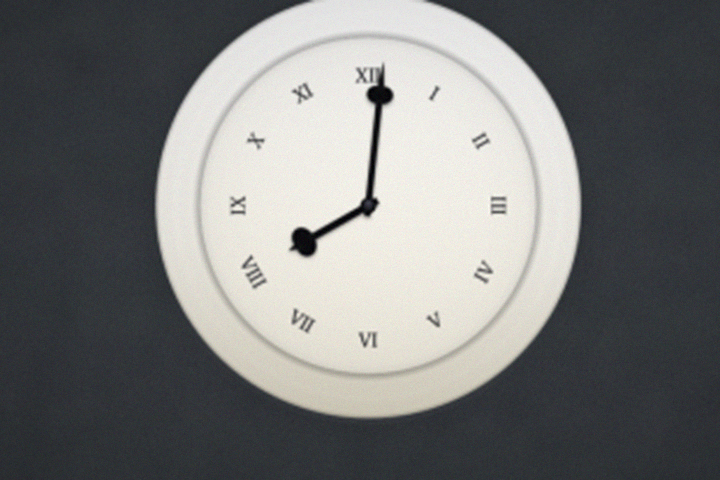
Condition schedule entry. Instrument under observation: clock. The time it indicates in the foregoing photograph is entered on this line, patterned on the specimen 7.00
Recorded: 8.01
